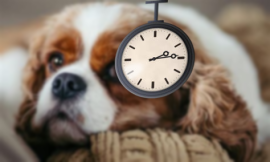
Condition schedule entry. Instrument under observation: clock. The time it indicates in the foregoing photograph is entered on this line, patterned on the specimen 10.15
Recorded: 2.14
